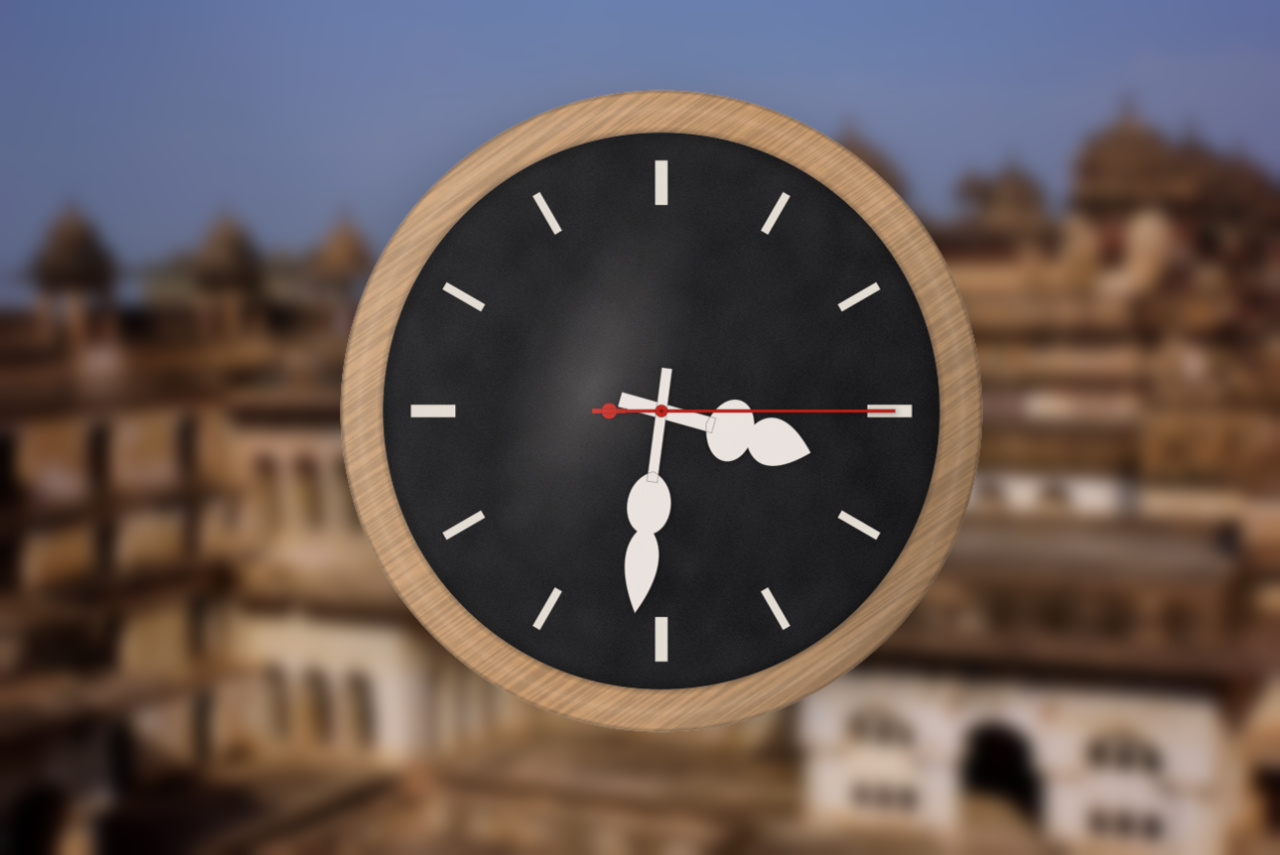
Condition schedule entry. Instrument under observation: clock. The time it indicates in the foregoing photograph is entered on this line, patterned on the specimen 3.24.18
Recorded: 3.31.15
